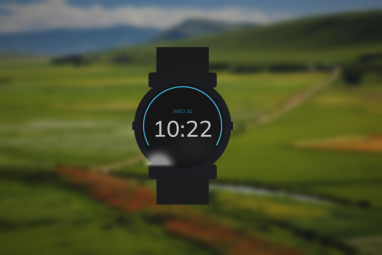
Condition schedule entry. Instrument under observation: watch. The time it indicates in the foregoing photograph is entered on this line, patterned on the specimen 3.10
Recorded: 10.22
